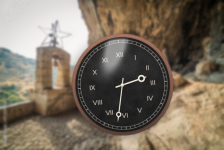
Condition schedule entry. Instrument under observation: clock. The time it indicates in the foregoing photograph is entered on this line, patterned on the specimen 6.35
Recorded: 2.32
